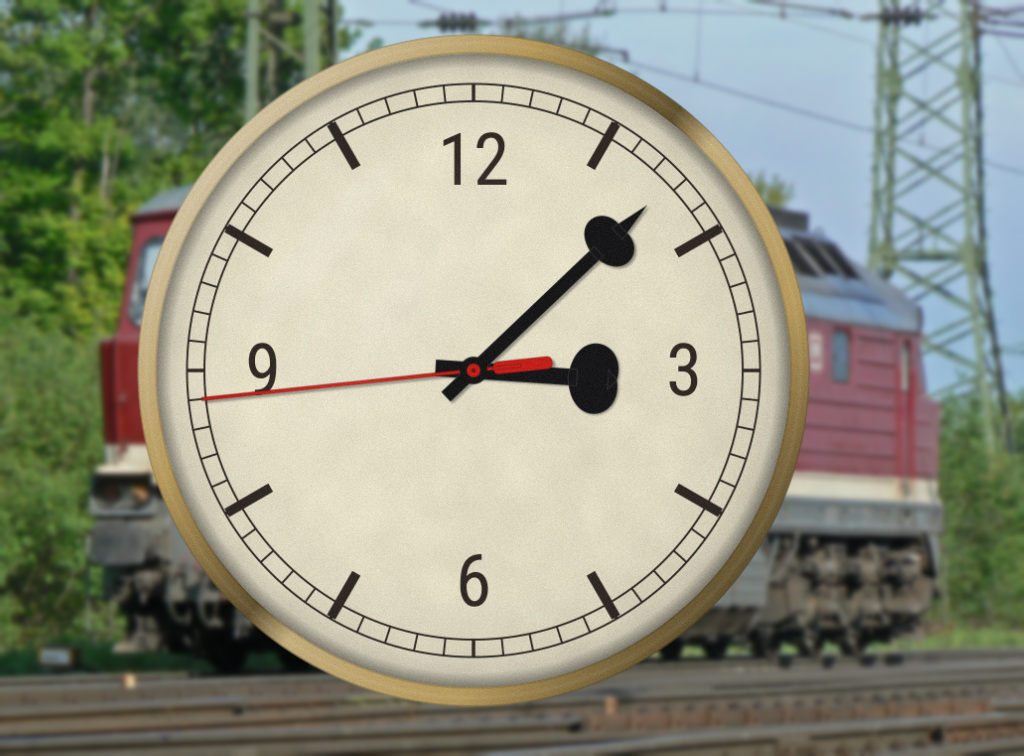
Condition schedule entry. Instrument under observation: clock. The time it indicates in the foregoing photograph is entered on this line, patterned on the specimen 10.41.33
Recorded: 3.07.44
